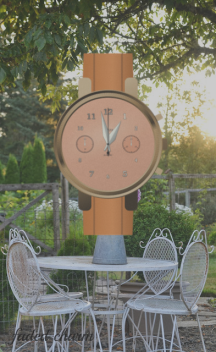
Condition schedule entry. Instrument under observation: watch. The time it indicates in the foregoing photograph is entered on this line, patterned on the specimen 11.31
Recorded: 12.58
